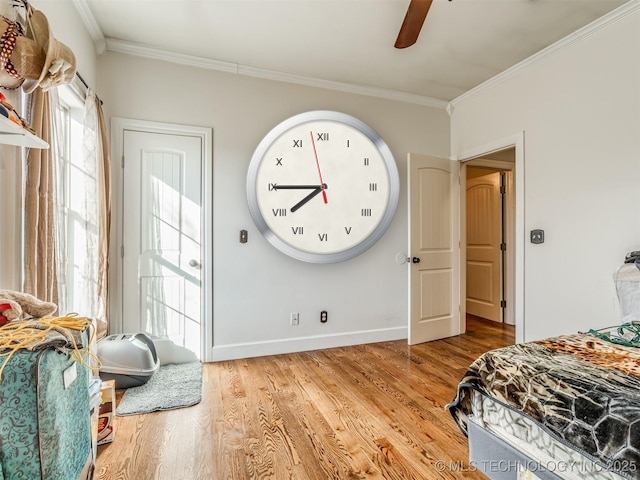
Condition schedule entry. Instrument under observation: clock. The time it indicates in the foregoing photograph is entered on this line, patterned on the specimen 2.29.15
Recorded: 7.44.58
